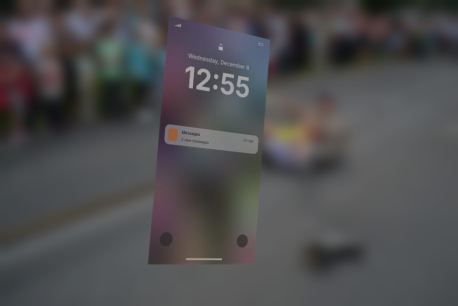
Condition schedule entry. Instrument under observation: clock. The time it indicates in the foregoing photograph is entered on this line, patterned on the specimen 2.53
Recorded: 12.55
